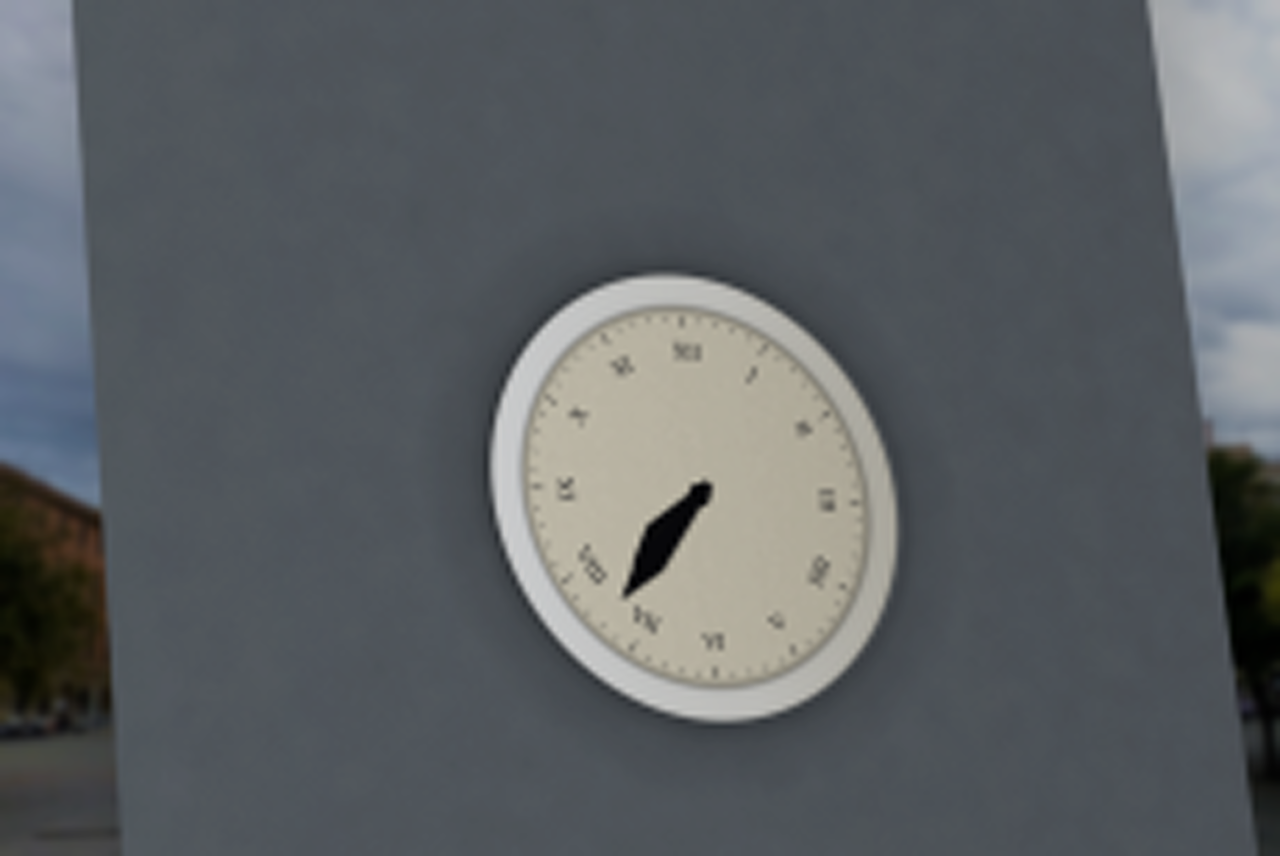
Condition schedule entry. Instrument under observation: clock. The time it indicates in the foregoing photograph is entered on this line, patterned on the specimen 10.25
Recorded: 7.37
